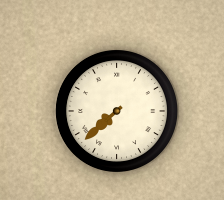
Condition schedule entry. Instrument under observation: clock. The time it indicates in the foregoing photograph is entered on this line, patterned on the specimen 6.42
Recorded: 7.38
